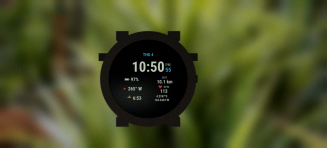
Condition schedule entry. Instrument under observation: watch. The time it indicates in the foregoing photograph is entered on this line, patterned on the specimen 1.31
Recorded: 10.50
